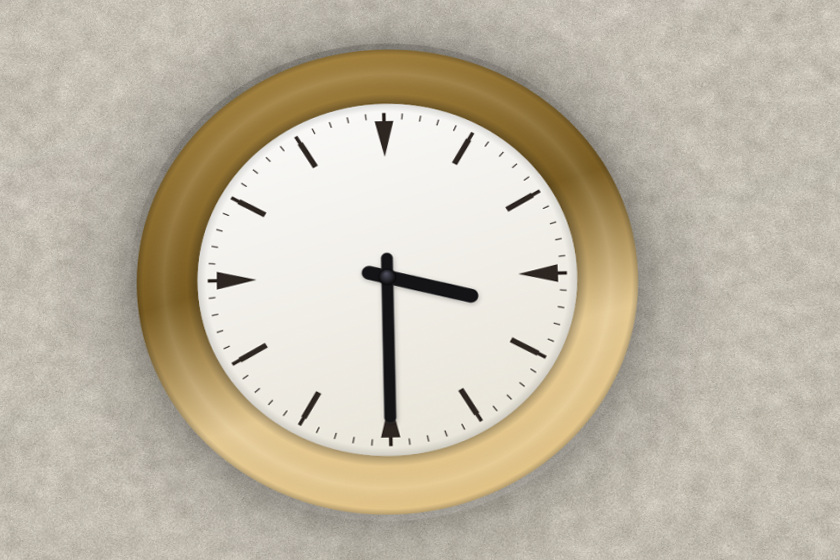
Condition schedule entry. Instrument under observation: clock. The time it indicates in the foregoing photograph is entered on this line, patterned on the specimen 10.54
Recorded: 3.30
